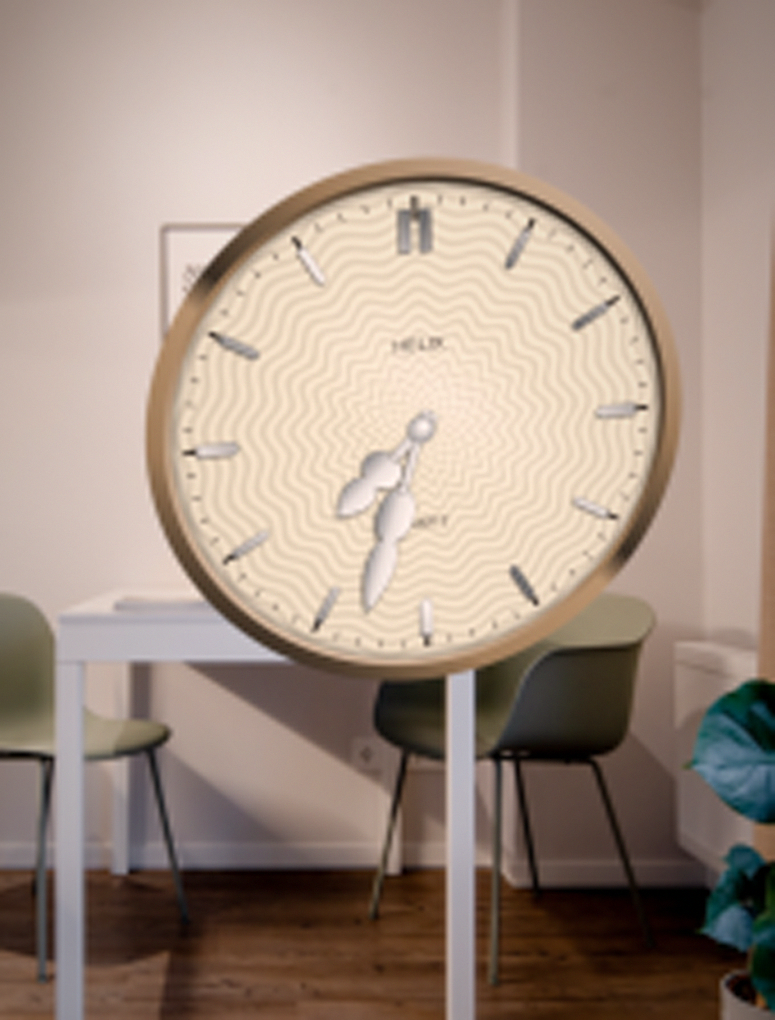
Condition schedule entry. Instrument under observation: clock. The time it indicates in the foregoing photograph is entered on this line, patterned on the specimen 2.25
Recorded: 7.33
